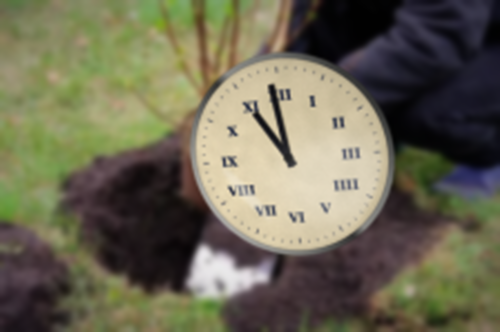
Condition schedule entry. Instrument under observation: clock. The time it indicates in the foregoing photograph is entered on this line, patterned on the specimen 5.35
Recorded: 10.59
